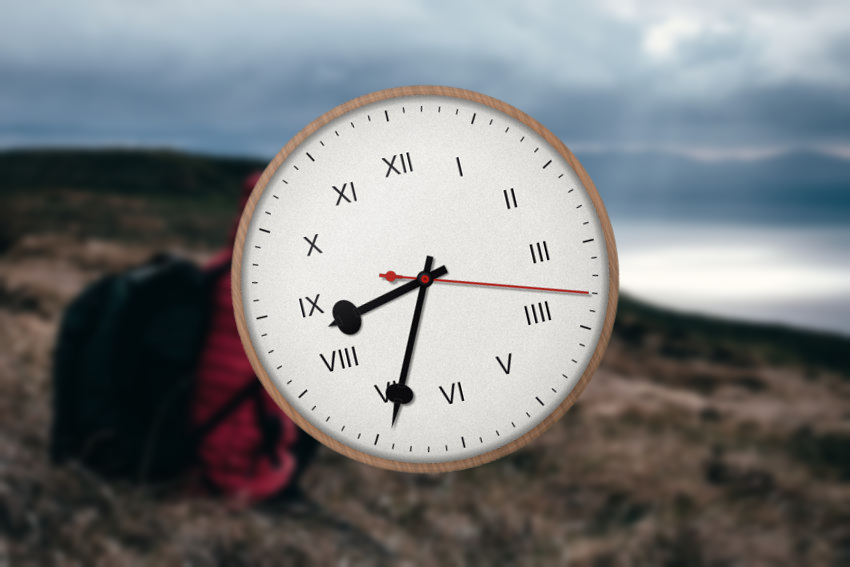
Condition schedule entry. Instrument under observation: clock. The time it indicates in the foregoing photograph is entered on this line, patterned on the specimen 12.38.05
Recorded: 8.34.18
